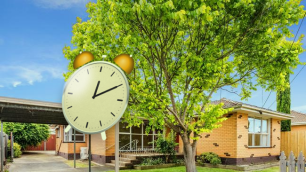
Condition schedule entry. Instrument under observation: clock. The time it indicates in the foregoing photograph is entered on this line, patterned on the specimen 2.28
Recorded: 12.10
